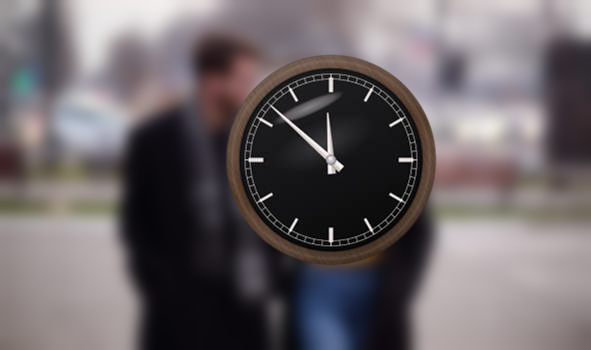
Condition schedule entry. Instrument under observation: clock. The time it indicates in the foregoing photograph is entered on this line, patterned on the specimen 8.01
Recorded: 11.52
